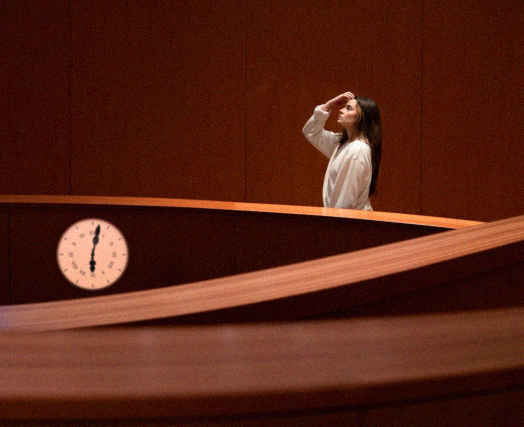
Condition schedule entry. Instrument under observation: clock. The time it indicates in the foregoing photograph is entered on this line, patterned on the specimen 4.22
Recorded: 6.02
